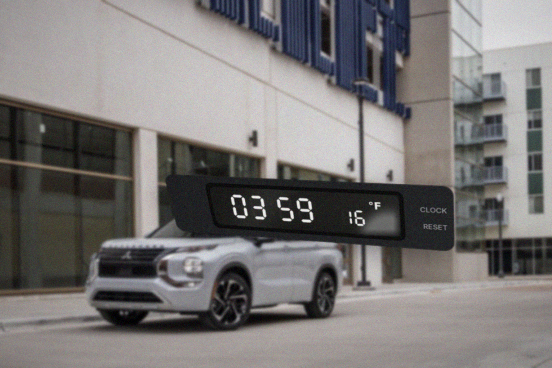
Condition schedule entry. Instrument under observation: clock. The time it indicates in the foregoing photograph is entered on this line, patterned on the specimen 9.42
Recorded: 3.59
